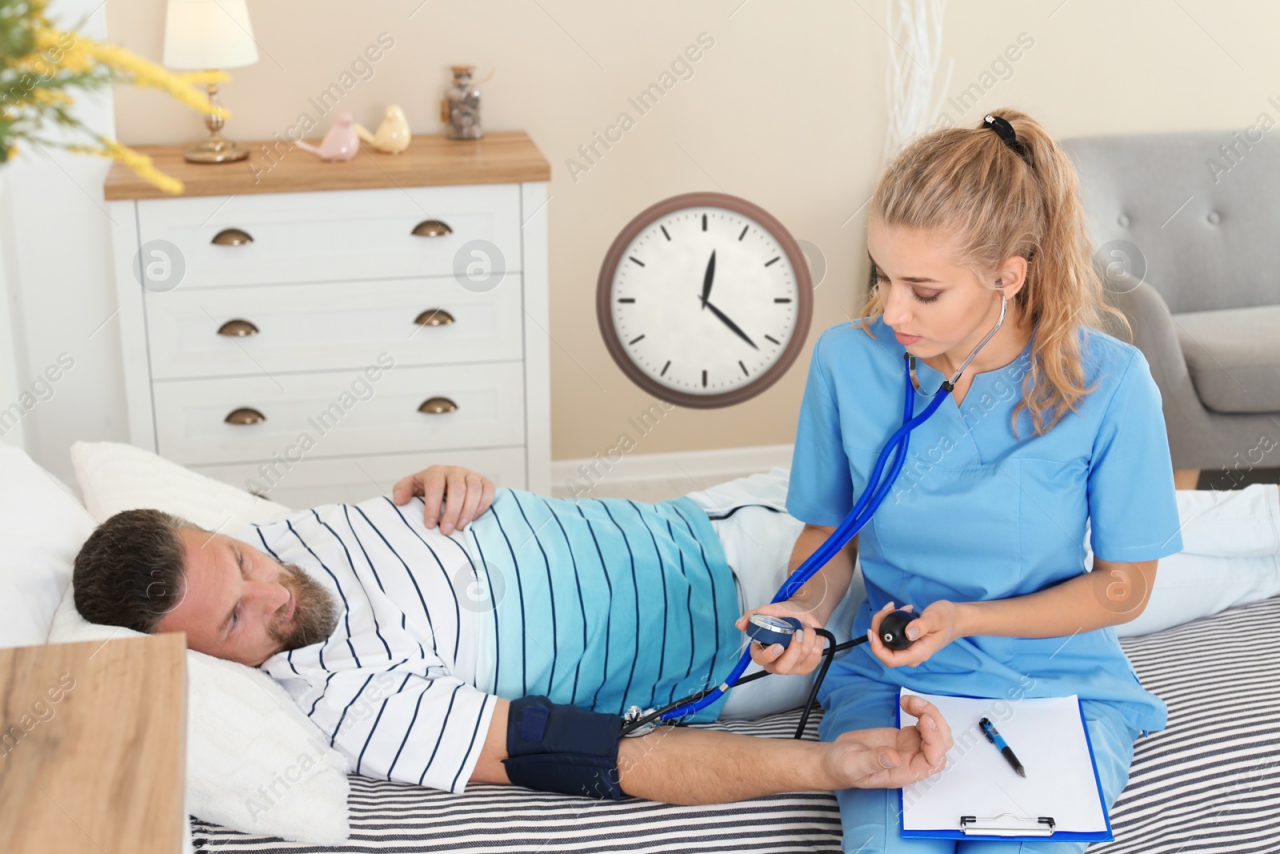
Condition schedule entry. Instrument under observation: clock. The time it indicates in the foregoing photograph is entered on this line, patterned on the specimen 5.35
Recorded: 12.22
